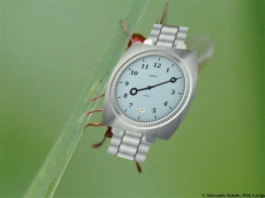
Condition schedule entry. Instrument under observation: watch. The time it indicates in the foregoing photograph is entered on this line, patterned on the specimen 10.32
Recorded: 8.10
